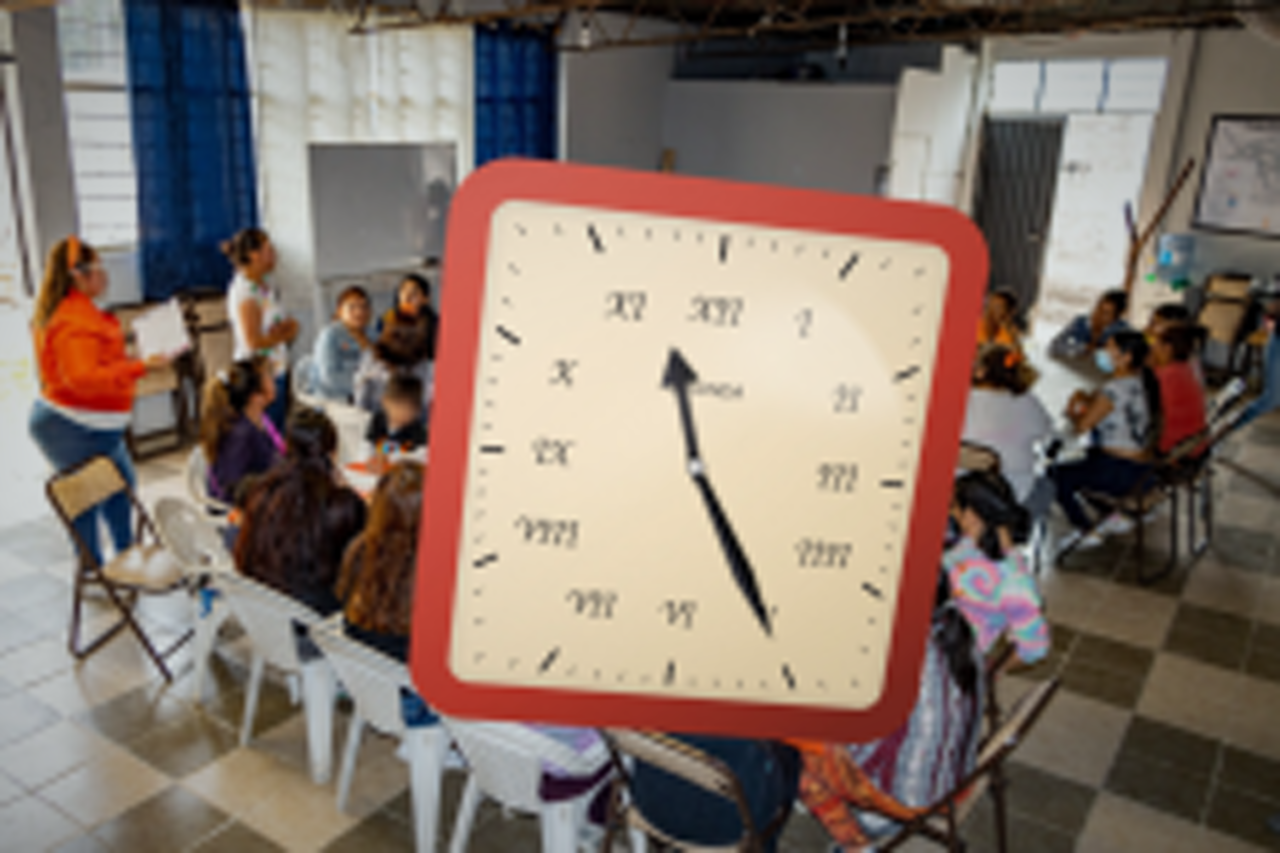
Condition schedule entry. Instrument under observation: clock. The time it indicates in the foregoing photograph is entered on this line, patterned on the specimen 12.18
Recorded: 11.25
